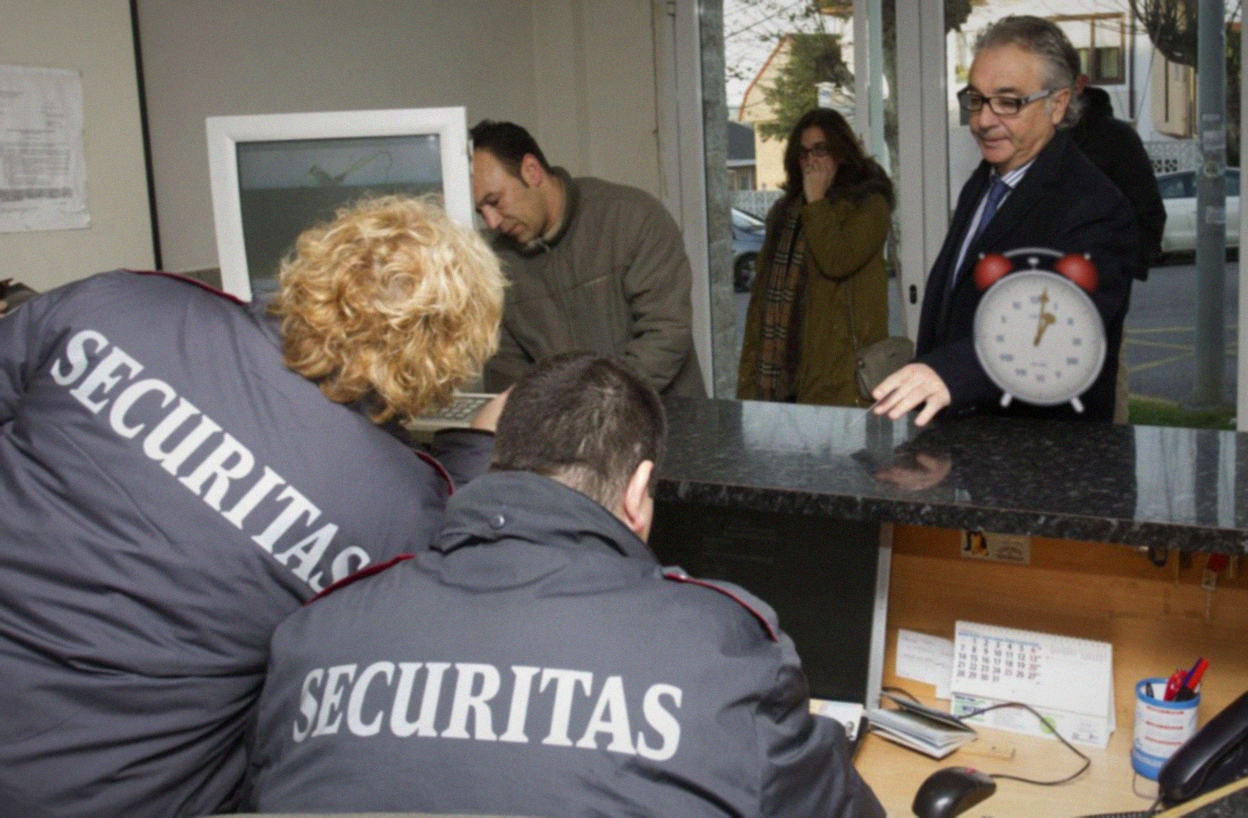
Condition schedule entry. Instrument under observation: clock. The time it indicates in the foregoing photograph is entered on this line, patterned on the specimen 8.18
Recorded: 1.02
